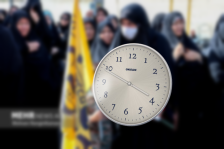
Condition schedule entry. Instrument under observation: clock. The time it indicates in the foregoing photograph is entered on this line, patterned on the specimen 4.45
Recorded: 3.49
